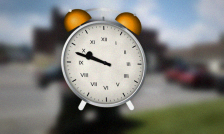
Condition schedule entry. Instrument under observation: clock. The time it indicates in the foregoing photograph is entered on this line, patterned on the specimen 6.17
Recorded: 9.48
